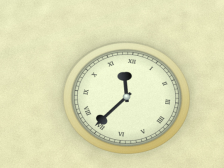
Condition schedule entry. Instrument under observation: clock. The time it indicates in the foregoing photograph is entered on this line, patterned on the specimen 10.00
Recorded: 11.36
